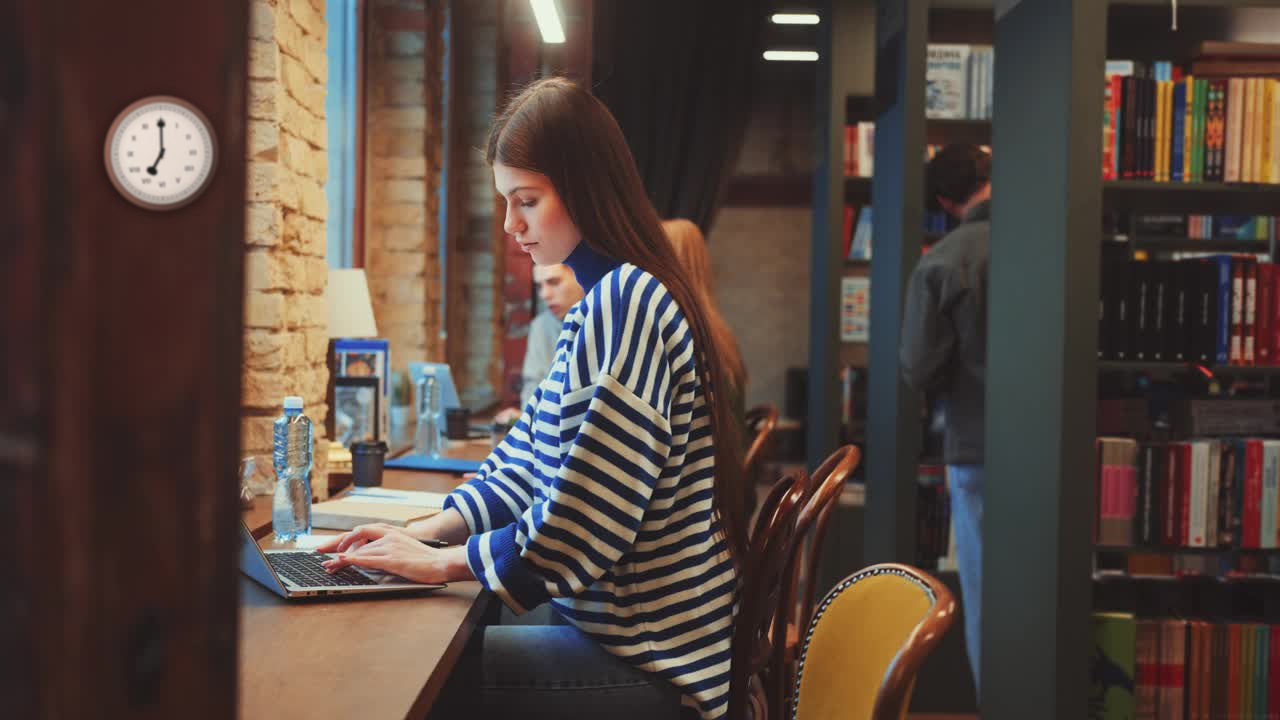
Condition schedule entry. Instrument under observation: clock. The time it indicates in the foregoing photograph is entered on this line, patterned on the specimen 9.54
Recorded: 7.00
